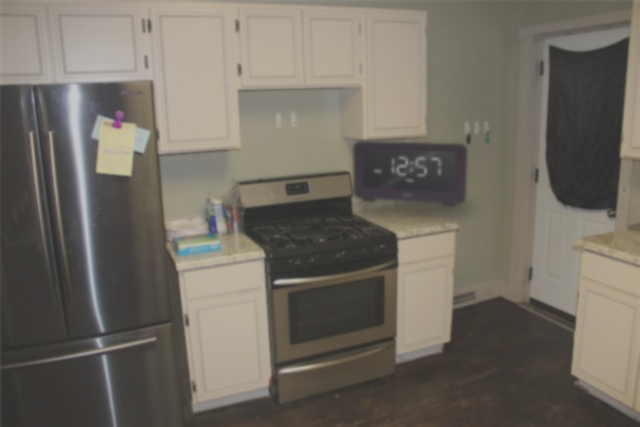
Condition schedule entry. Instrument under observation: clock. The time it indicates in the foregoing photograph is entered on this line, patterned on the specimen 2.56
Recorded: 12.57
